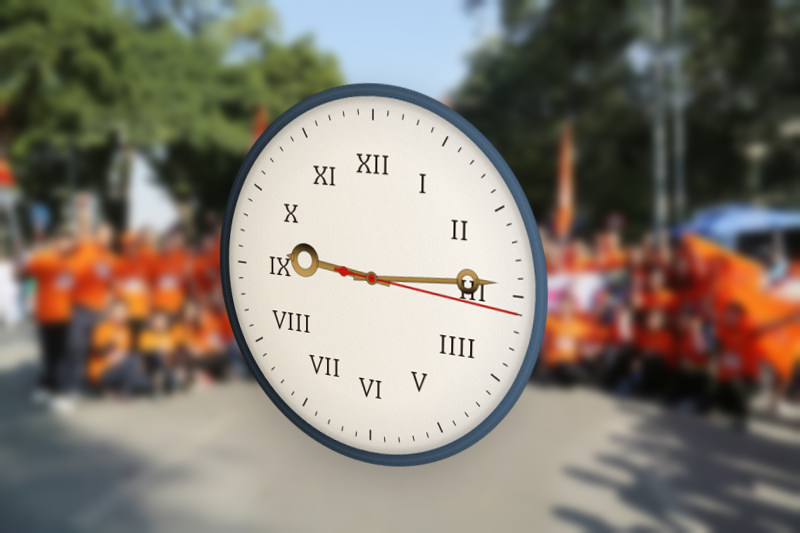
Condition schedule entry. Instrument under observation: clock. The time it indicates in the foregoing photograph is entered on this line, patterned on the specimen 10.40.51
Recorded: 9.14.16
